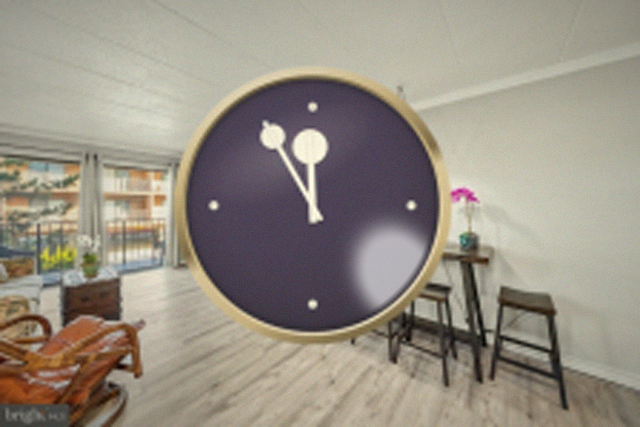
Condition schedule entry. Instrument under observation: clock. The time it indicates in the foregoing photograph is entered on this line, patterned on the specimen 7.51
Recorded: 11.55
